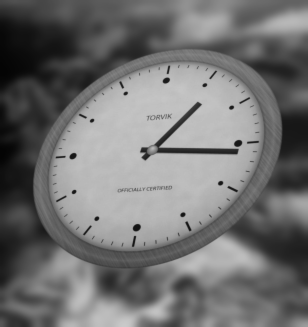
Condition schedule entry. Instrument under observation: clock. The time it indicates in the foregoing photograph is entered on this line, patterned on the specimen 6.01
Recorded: 1.16
